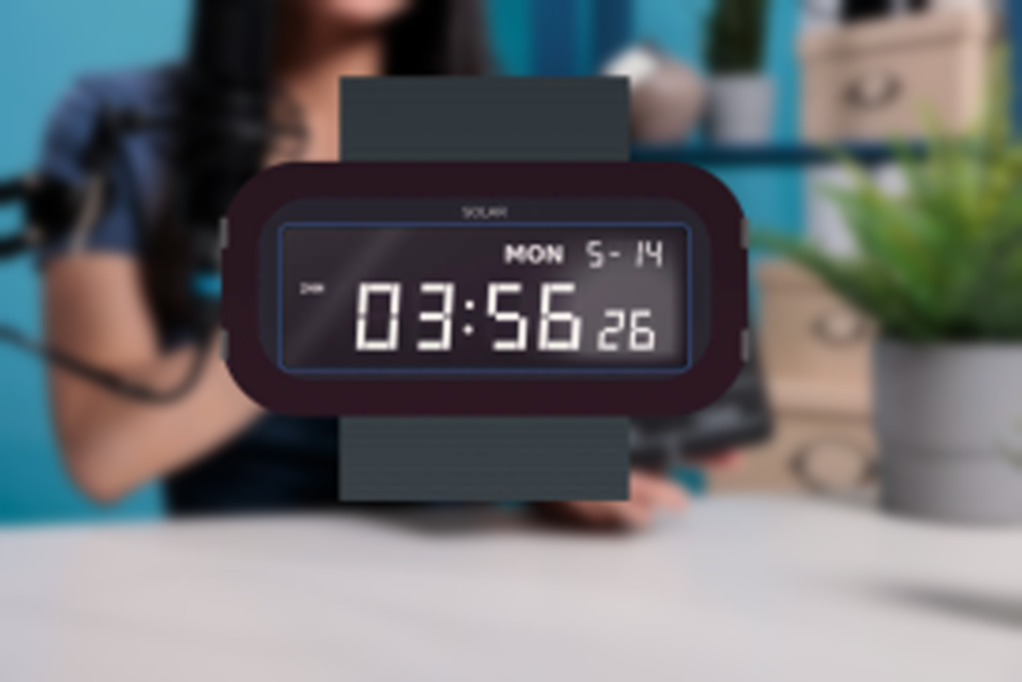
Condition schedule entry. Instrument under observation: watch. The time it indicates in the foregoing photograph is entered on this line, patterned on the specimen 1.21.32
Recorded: 3.56.26
